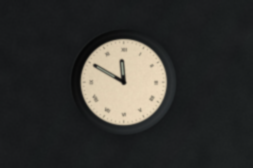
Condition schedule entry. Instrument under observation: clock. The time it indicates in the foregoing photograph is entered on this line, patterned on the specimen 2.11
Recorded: 11.50
